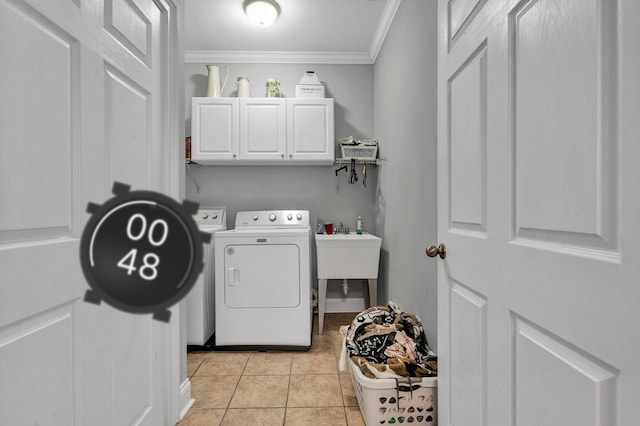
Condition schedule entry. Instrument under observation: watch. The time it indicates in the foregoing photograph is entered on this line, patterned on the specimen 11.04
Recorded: 0.48
